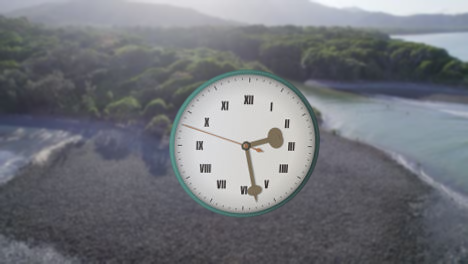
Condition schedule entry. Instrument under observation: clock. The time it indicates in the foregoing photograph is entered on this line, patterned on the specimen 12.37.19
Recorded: 2.27.48
